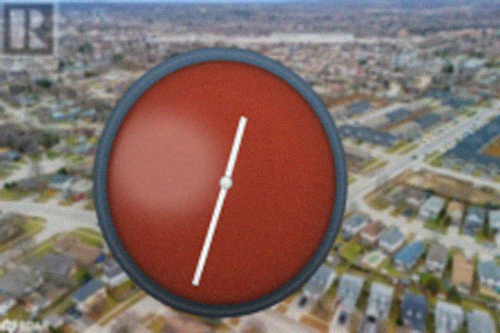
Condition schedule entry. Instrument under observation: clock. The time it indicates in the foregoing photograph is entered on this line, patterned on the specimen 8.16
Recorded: 12.33
